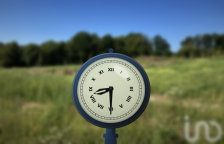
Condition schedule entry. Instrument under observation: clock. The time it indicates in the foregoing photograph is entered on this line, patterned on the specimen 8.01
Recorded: 8.30
